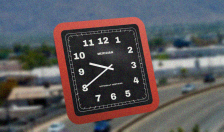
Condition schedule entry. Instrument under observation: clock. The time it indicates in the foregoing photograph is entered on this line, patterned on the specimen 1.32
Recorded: 9.40
